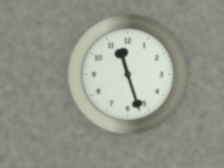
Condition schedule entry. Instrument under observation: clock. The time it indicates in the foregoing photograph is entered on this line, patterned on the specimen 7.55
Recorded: 11.27
